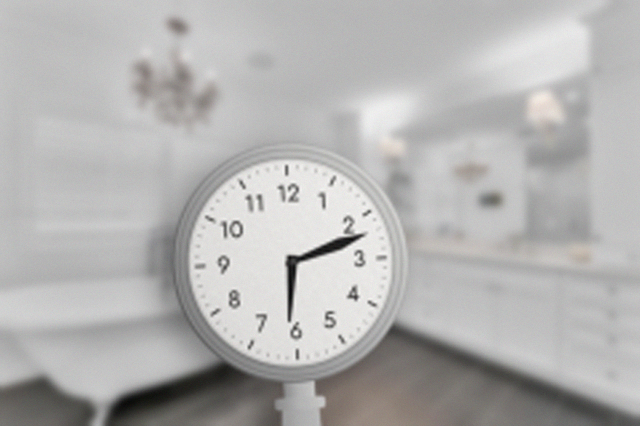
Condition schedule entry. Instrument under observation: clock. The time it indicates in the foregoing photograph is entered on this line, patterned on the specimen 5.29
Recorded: 6.12
